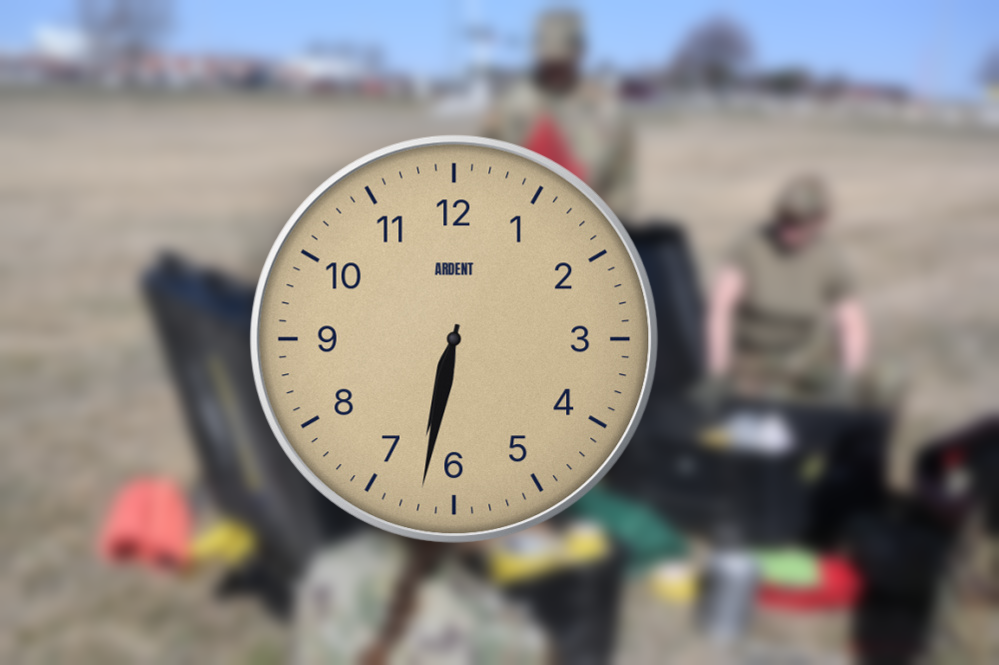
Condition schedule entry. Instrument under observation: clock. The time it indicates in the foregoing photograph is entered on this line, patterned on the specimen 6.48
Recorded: 6.32
